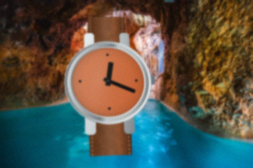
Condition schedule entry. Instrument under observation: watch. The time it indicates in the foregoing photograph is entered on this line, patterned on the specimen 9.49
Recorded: 12.19
